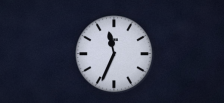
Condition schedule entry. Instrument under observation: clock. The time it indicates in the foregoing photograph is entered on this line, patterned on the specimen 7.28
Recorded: 11.34
